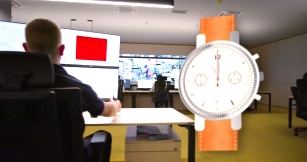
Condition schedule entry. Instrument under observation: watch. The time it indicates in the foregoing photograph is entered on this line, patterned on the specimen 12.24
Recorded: 11.00
